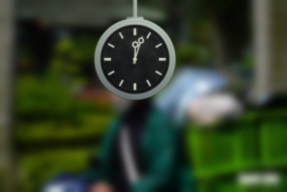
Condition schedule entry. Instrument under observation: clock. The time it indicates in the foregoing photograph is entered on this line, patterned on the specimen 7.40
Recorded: 12.03
